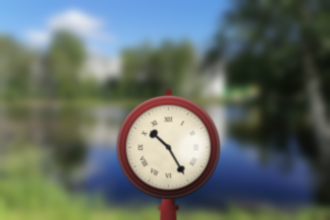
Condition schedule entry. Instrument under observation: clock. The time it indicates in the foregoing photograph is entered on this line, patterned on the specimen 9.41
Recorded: 10.25
